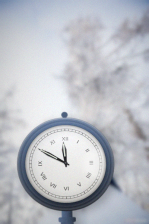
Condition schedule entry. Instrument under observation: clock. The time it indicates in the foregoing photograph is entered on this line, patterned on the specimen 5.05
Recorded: 11.50
